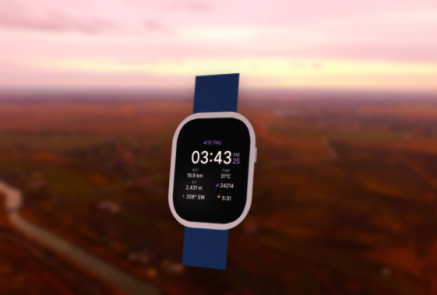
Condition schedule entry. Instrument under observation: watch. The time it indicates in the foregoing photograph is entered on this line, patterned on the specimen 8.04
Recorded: 3.43
